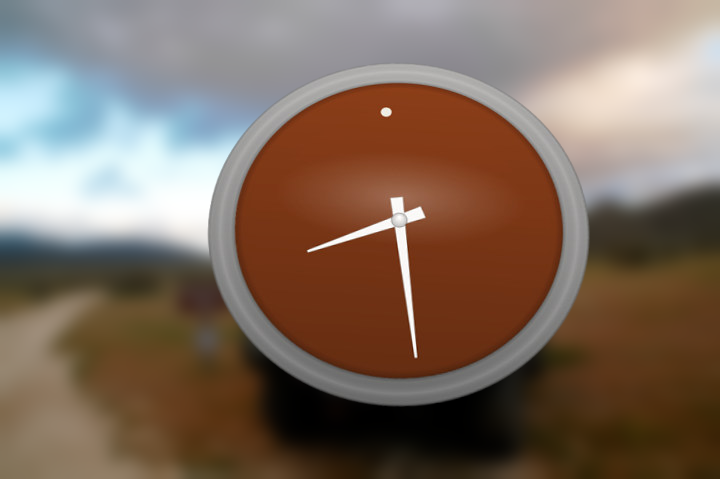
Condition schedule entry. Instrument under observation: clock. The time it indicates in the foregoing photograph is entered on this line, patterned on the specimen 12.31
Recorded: 8.30
